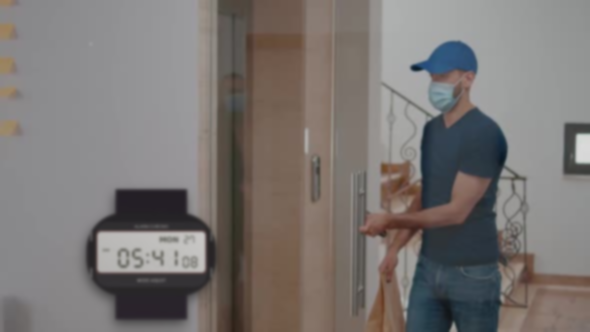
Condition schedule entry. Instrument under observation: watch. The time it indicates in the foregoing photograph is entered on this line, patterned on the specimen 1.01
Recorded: 5.41
